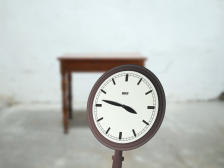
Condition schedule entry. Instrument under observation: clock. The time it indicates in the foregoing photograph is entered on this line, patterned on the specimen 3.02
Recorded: 3.47
